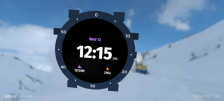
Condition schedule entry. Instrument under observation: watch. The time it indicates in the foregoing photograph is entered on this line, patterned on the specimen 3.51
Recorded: 12.15
